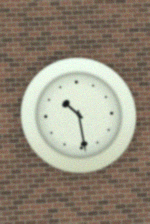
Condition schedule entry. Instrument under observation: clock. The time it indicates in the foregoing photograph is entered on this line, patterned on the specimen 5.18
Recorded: 10.29
